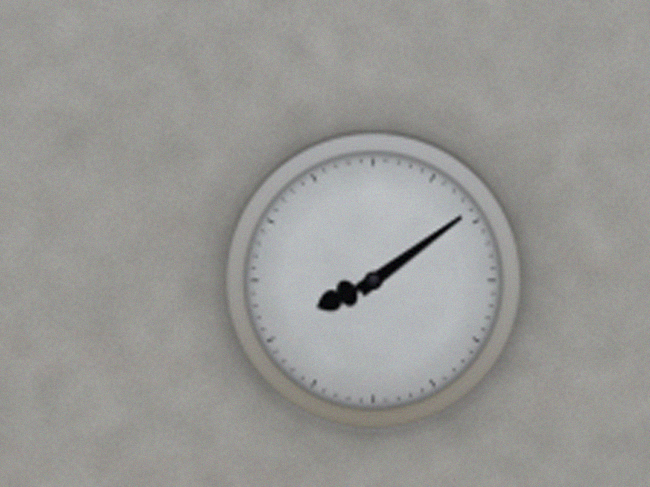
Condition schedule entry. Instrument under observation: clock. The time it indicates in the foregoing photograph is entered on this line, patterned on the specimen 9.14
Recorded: 8.09
